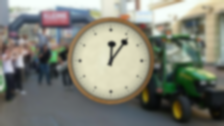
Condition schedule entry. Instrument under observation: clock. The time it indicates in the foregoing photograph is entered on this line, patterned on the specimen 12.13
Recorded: 12.06
